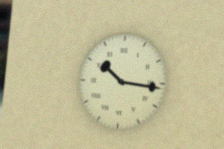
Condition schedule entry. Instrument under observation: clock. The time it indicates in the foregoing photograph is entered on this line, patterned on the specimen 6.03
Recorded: 10.16
